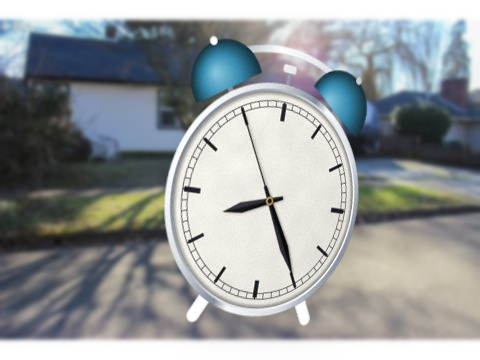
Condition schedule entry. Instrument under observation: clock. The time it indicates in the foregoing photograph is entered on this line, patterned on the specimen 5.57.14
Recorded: 8.24.55
